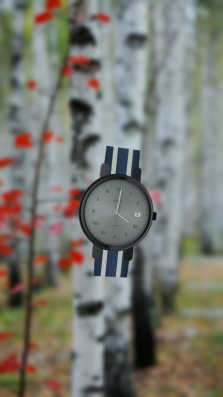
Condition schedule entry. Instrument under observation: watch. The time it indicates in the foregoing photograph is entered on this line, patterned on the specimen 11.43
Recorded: 4.01
